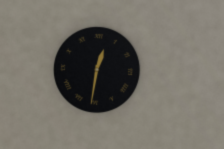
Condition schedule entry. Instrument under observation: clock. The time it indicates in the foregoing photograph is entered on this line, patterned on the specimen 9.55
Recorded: 12.31
